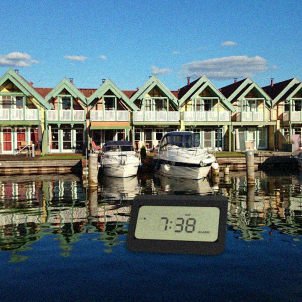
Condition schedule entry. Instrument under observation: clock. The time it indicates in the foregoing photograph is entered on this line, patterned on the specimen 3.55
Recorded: 7.38
